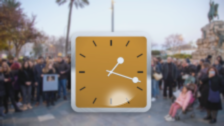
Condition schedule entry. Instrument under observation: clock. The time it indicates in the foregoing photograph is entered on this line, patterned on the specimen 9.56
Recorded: 1.18
